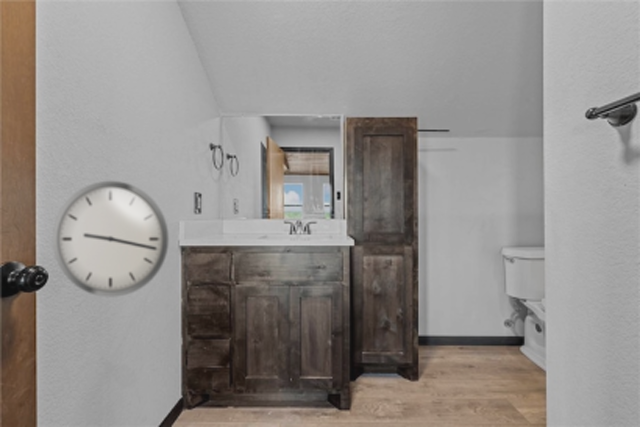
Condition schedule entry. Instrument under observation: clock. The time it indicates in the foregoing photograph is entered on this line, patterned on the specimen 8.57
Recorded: 9.17
